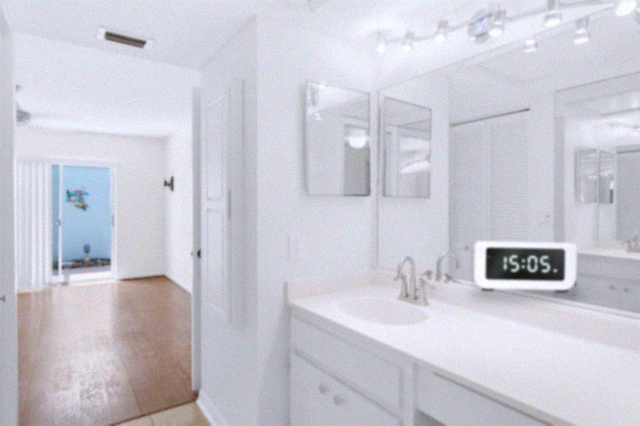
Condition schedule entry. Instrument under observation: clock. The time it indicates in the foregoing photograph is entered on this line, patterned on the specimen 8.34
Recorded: 15.05
